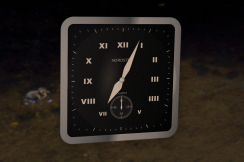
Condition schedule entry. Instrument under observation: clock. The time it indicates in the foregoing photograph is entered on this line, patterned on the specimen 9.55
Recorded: 7.04
